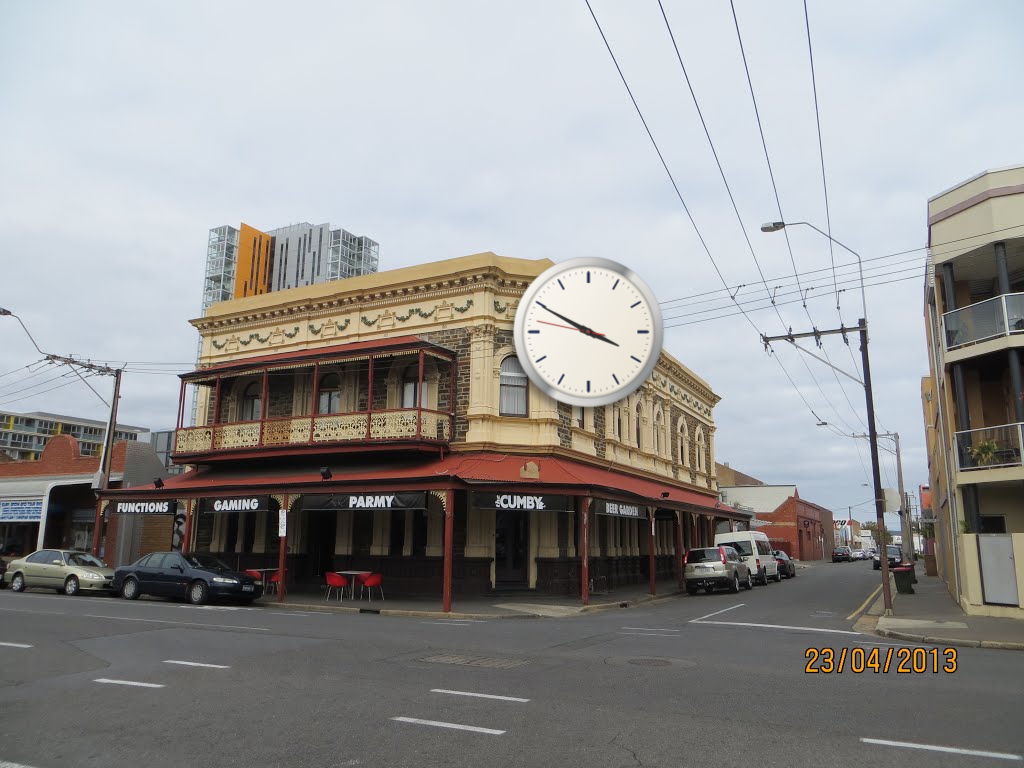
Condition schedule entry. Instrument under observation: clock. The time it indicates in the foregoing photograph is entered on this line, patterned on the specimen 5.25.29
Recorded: 3.49.47
